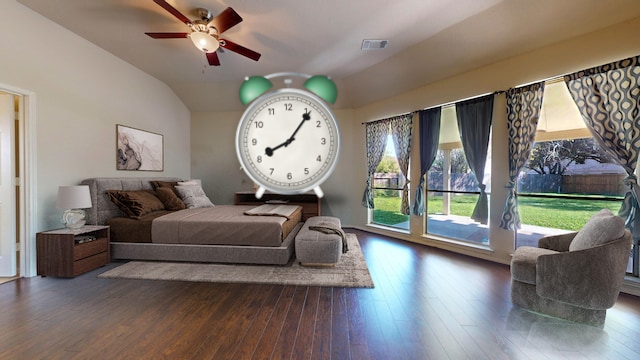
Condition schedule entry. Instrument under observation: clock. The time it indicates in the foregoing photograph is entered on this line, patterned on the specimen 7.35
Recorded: 8.06
